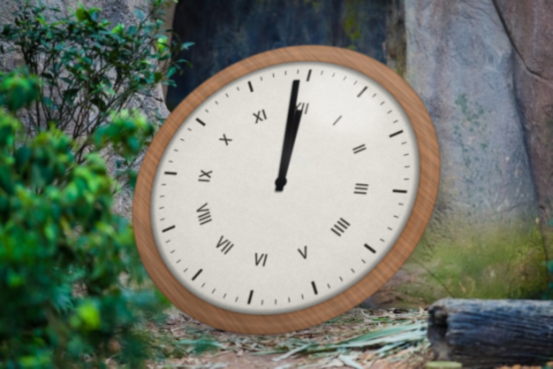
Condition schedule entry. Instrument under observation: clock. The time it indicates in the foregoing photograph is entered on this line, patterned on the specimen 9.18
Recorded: 11.59
